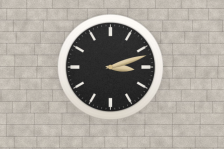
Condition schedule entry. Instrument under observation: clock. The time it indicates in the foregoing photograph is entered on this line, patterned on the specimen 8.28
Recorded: 3.12
